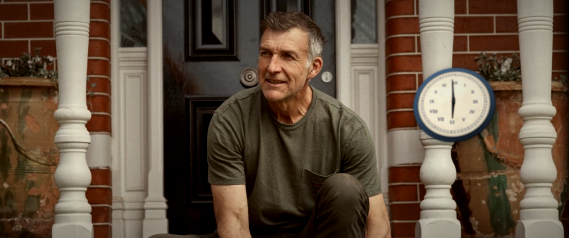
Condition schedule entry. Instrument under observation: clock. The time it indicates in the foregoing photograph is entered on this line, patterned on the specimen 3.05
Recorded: 5.59
